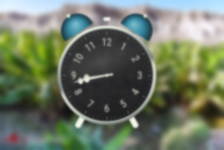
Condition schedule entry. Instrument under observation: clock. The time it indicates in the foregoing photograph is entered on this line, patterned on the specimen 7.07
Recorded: 8.43
